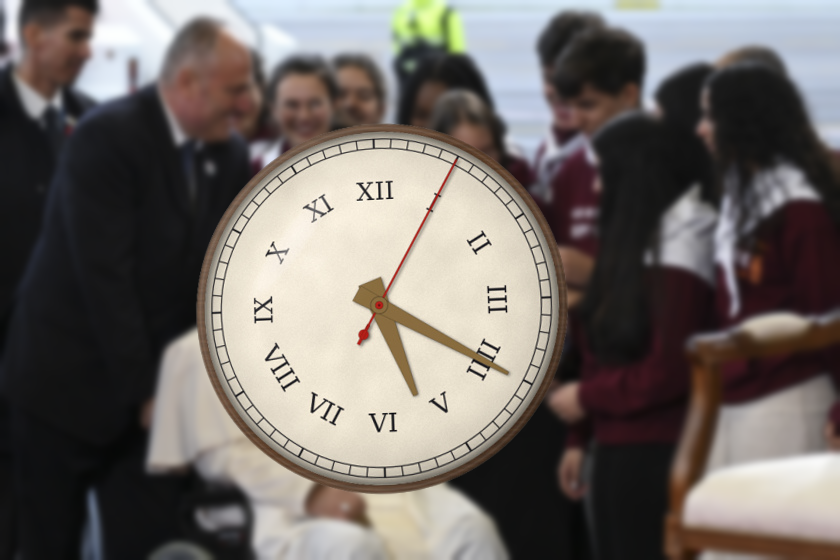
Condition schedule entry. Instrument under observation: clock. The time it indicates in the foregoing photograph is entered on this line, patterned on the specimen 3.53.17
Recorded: 5.20.05
